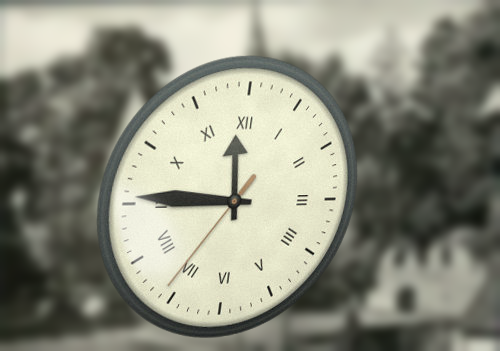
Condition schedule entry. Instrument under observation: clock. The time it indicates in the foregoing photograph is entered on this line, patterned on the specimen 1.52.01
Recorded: 11.45.36
